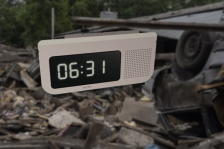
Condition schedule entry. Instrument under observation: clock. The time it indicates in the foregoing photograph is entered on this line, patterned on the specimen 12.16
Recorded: 6.31
